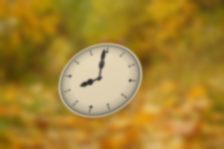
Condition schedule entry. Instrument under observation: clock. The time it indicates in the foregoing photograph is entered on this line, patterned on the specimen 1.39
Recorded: 7.59
